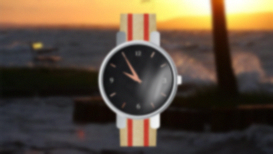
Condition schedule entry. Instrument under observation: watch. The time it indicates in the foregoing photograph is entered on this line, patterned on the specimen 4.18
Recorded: 9.55
